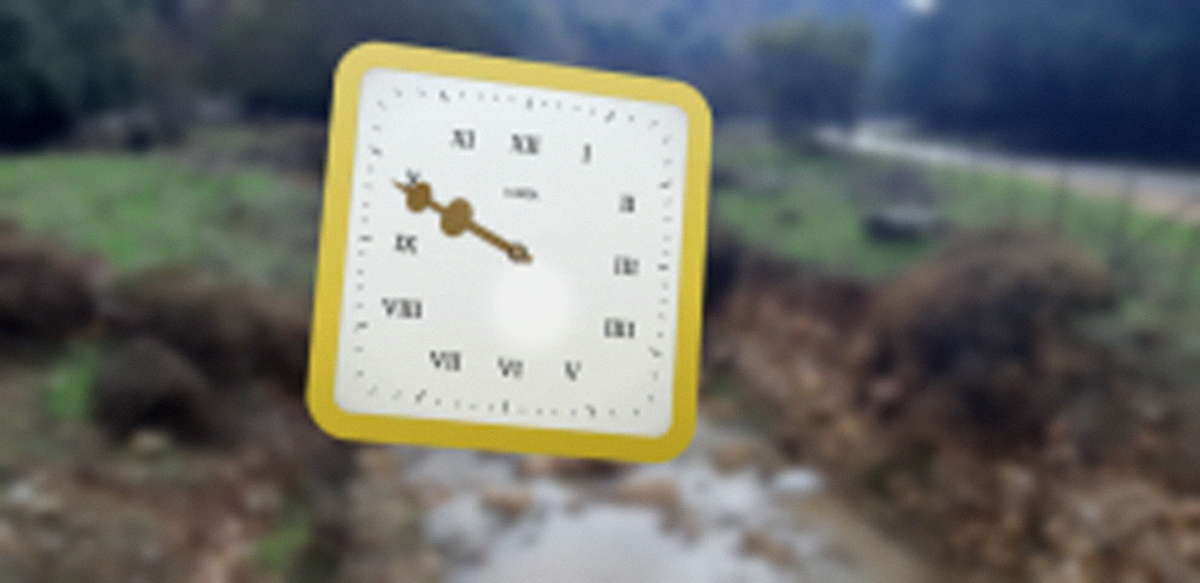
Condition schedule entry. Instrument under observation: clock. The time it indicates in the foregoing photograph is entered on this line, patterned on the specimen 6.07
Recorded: 9.49
